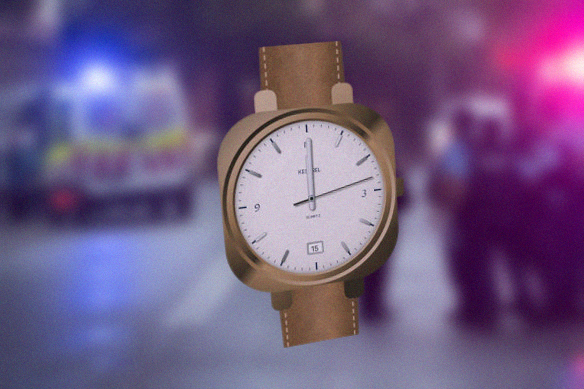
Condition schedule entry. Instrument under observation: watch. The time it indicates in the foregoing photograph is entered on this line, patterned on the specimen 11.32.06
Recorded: 12.00.13
